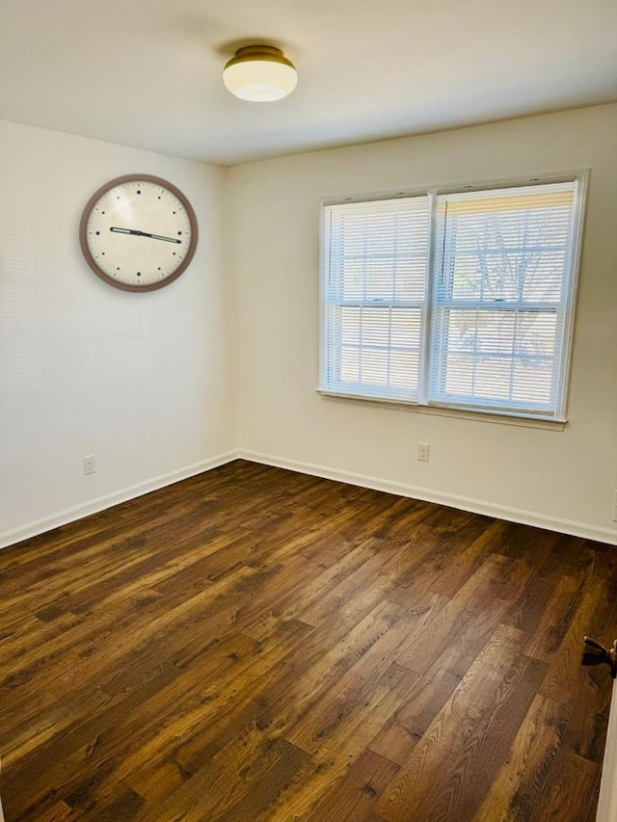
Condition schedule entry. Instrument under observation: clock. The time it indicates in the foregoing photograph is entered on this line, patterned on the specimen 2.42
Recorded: 9.17
